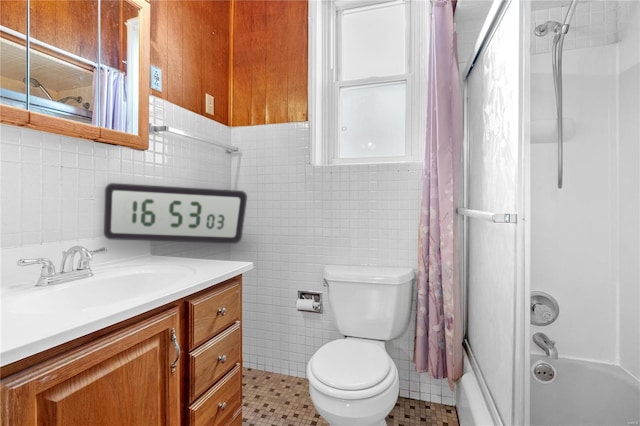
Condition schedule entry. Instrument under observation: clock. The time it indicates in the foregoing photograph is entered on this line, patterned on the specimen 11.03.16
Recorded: 16.53.03
